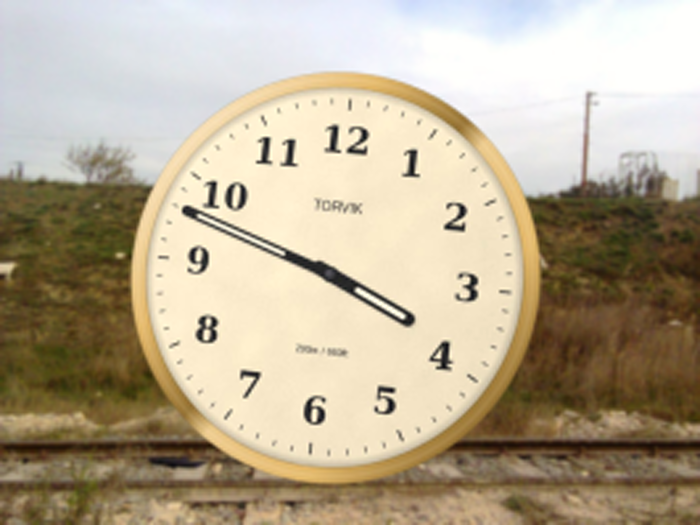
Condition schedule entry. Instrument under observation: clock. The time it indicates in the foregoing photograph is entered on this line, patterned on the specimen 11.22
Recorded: 3.48
